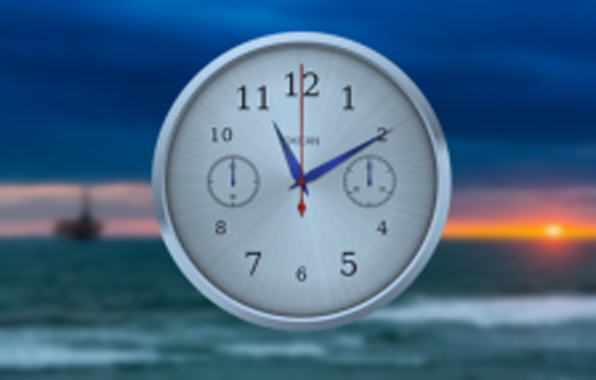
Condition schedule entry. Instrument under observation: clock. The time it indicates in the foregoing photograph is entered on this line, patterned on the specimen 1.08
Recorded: 11.10
